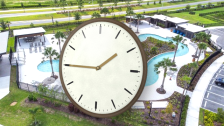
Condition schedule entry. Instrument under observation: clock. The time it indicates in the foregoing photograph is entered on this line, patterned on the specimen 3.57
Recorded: 1.45
